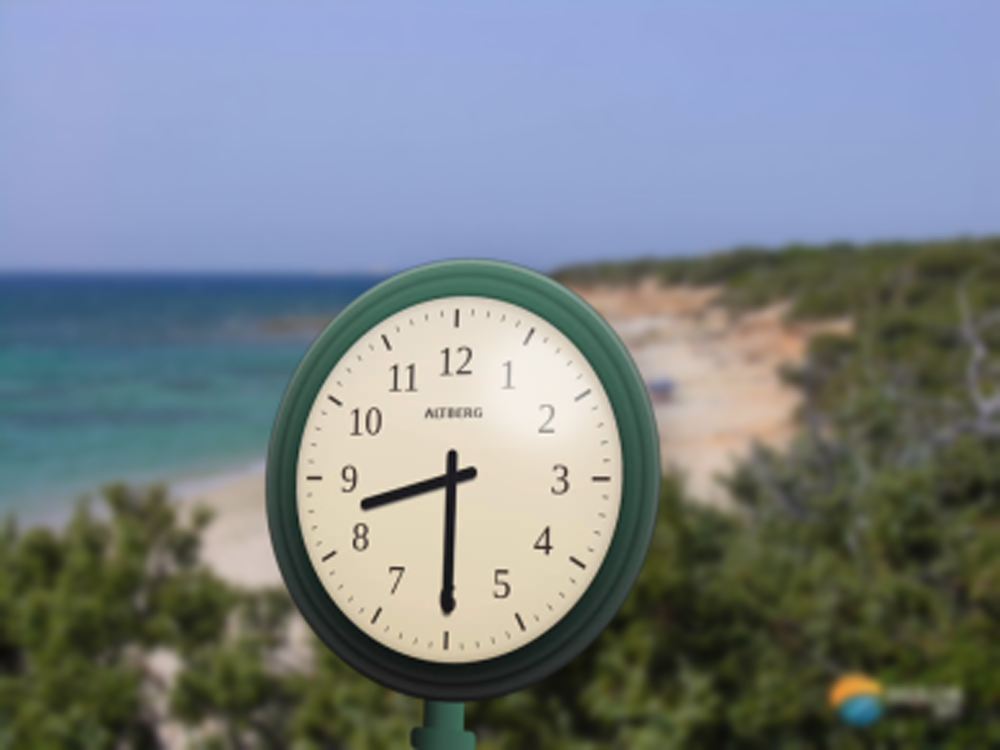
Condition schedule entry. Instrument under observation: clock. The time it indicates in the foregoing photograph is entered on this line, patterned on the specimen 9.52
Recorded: 8.30
